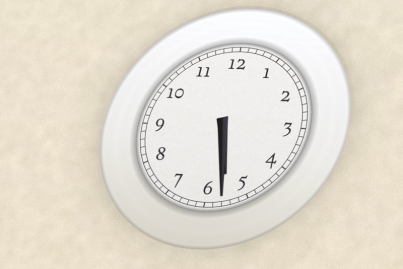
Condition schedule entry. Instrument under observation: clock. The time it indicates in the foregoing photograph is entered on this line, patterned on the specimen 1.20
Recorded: 5.28
